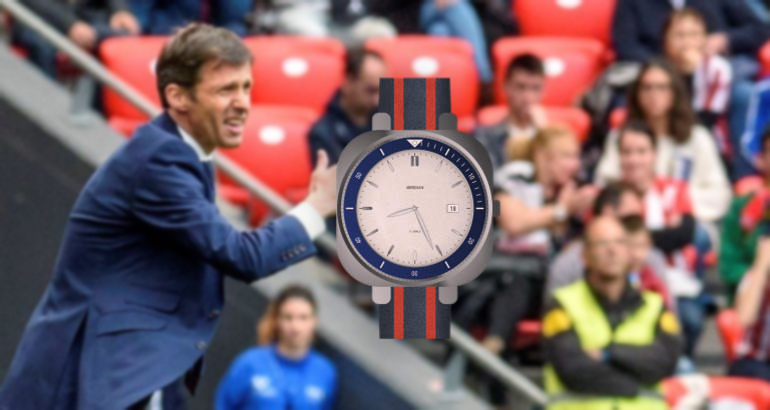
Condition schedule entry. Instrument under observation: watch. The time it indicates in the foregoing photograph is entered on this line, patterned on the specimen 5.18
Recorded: 8.26
